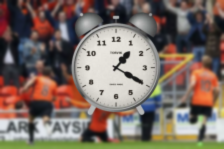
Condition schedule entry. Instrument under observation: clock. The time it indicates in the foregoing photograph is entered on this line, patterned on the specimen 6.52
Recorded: 1.20
